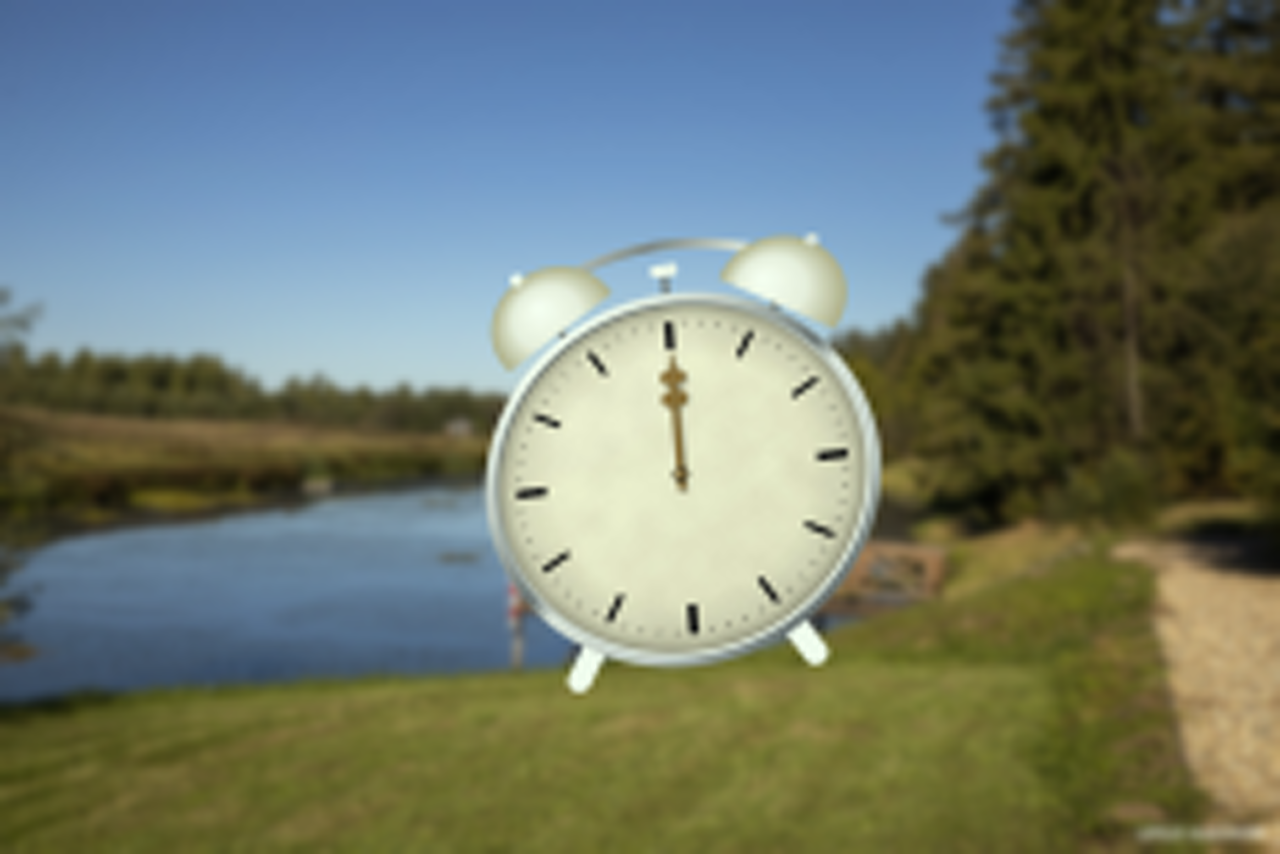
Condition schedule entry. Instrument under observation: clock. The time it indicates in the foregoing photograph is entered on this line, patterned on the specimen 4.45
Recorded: 12.00
